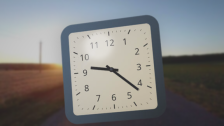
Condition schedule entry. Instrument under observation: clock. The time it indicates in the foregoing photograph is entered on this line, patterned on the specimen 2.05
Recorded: 9.22
